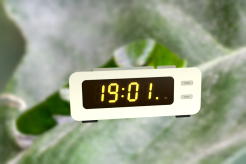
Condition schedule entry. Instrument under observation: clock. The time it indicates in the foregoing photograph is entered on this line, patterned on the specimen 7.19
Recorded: 19.01
